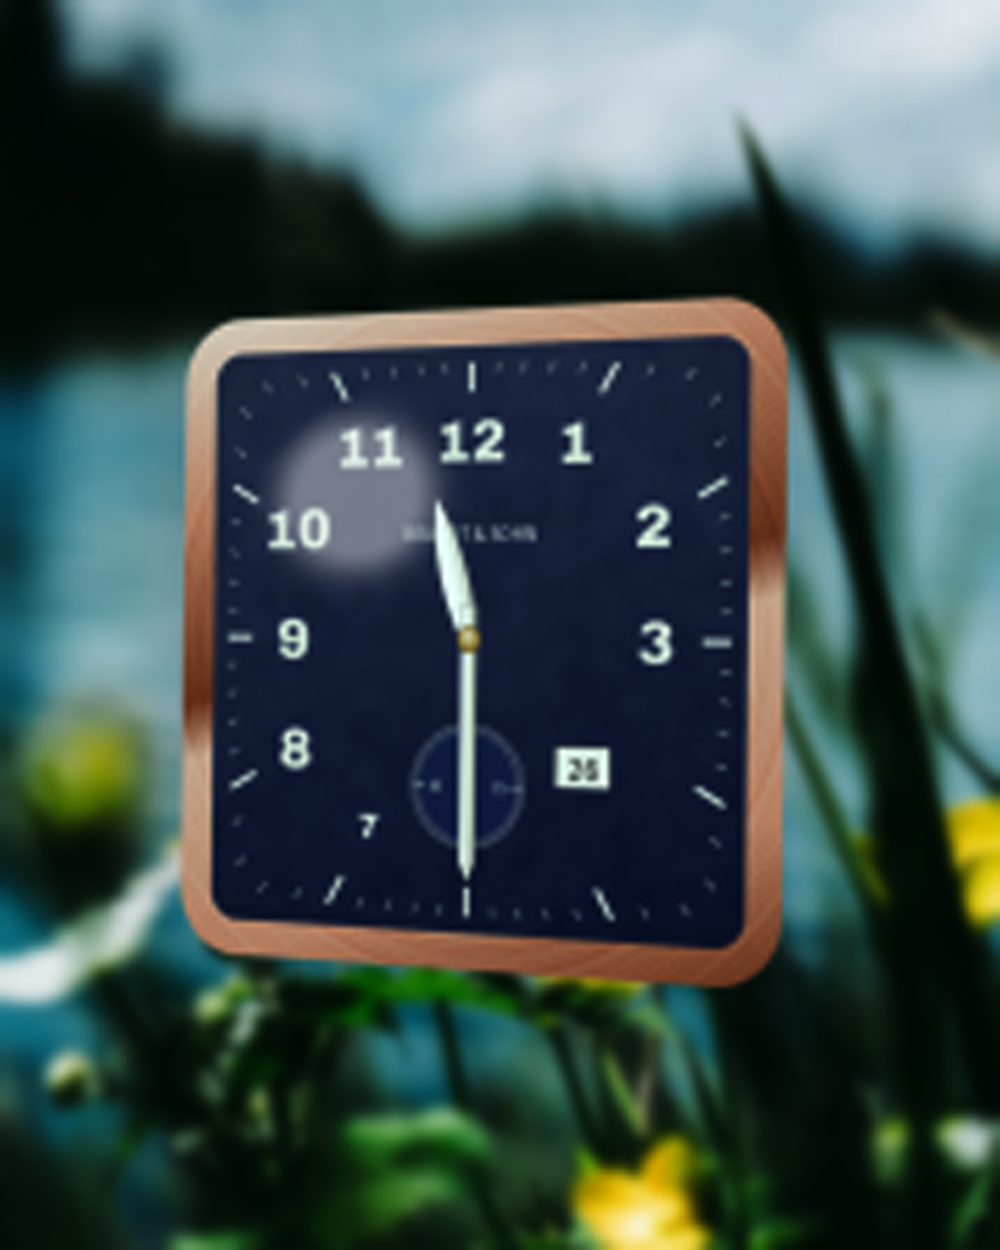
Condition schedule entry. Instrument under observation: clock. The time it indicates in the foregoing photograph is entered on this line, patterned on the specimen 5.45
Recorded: 11.30
